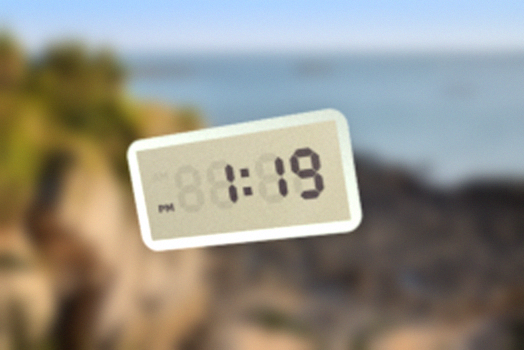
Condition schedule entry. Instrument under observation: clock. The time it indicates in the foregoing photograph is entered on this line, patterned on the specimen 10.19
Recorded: 1.19
